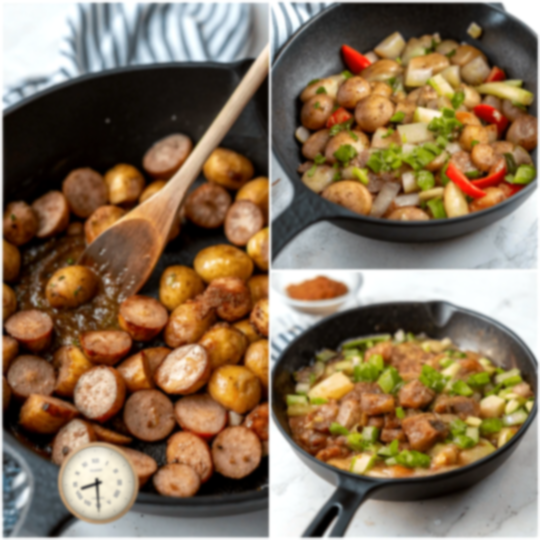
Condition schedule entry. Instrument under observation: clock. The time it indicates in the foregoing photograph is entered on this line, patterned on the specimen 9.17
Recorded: 8.30
